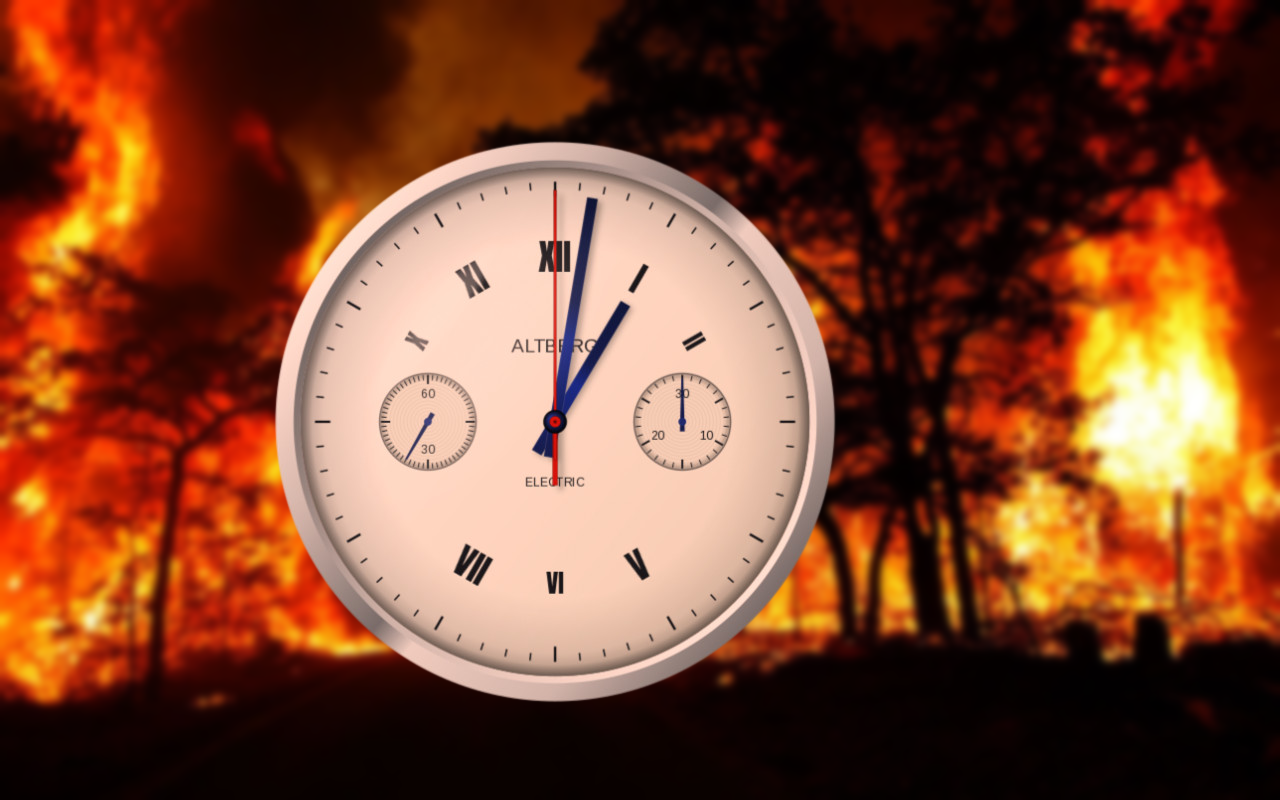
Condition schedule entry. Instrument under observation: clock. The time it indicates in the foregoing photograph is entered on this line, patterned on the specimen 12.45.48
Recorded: 1.01.35
